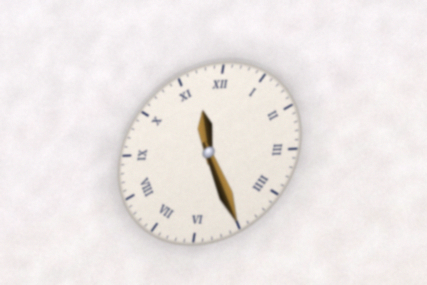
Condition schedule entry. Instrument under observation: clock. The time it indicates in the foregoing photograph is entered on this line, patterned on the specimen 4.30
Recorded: 11.25
